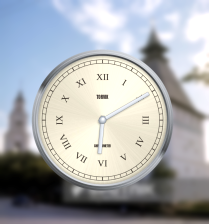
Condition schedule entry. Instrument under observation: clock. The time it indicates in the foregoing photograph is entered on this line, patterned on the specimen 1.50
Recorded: 6.10
